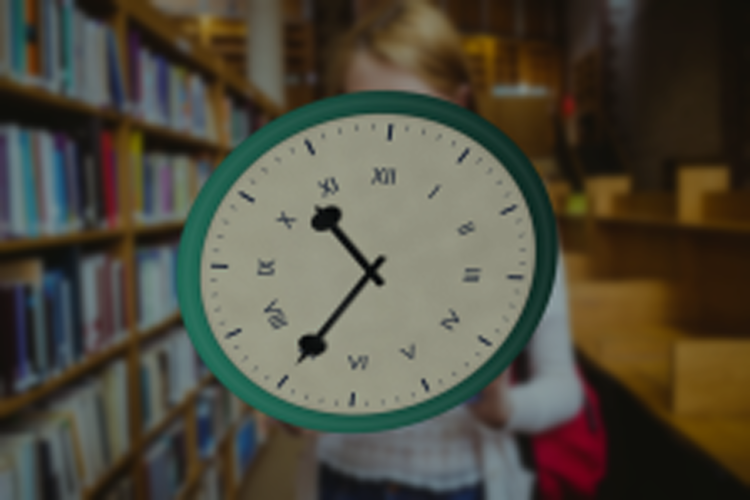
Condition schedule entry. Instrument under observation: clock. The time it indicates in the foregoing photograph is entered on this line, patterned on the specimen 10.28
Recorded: 10.35
